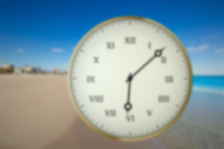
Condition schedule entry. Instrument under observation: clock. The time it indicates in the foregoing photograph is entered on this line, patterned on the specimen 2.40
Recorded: 6.08
